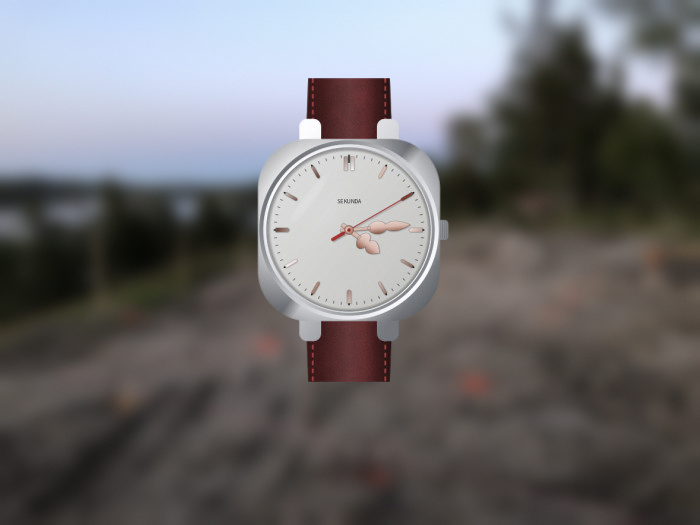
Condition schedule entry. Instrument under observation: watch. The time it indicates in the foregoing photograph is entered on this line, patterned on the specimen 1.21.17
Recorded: 4.14.10
